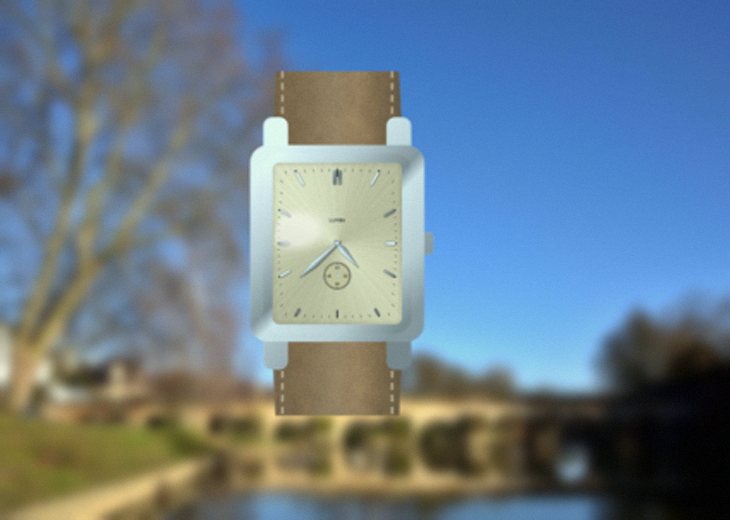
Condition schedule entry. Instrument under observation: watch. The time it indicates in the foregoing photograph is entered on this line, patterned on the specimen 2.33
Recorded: 4.38
